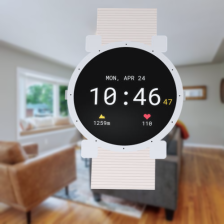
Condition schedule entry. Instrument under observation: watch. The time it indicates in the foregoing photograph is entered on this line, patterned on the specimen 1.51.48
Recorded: 10.46.47
